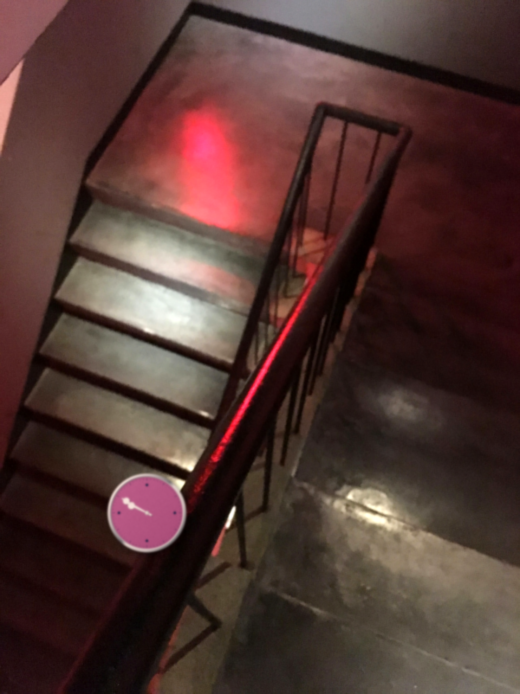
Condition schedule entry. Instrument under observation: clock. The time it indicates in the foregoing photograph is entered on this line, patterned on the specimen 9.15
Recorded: 9.50
